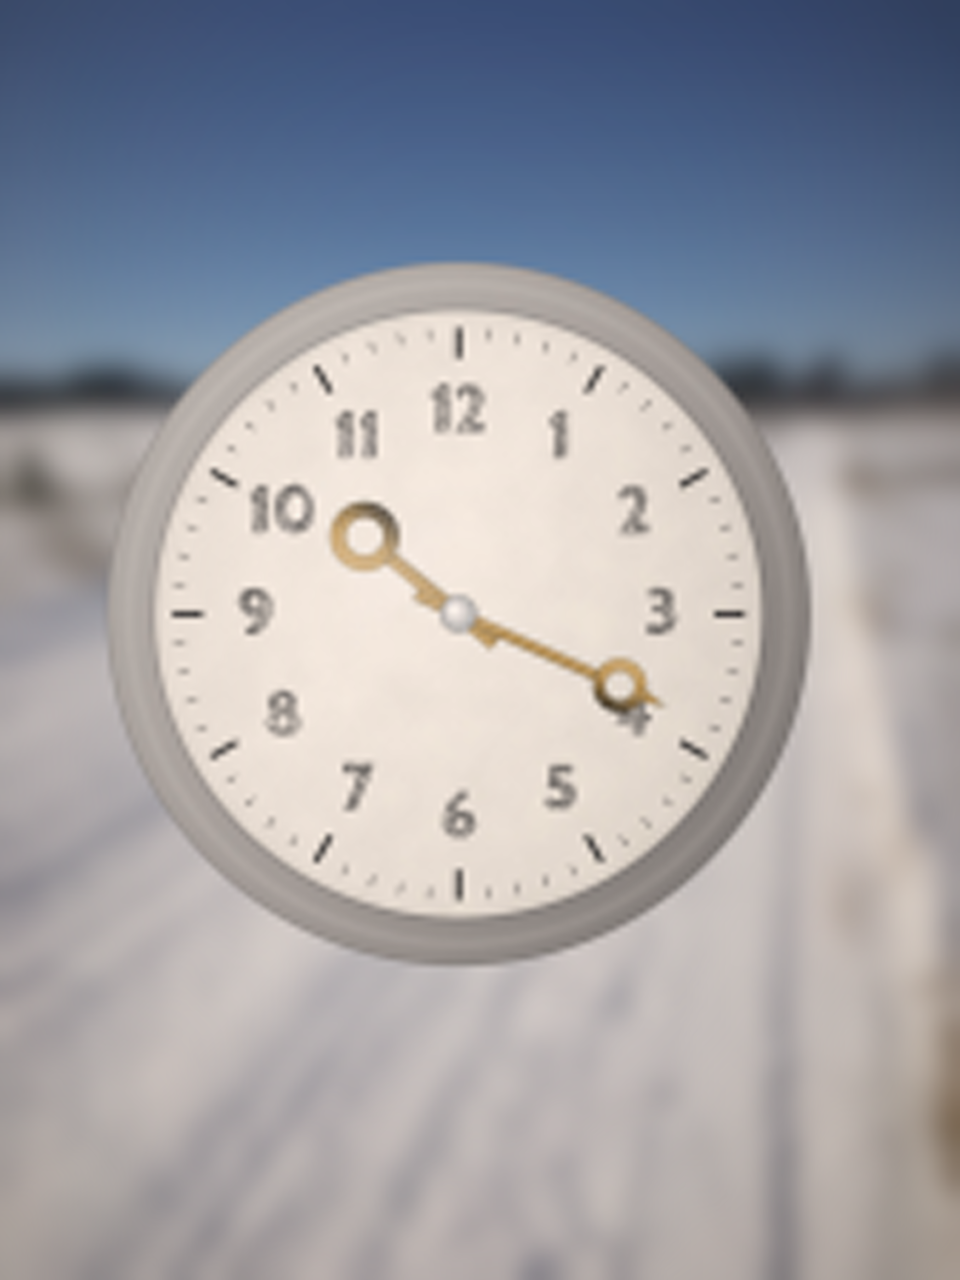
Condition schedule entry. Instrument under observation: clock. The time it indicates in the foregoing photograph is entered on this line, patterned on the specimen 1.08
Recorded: 10.19
